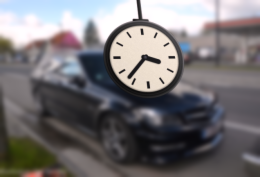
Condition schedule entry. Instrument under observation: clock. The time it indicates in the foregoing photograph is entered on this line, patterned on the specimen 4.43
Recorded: 3.37
